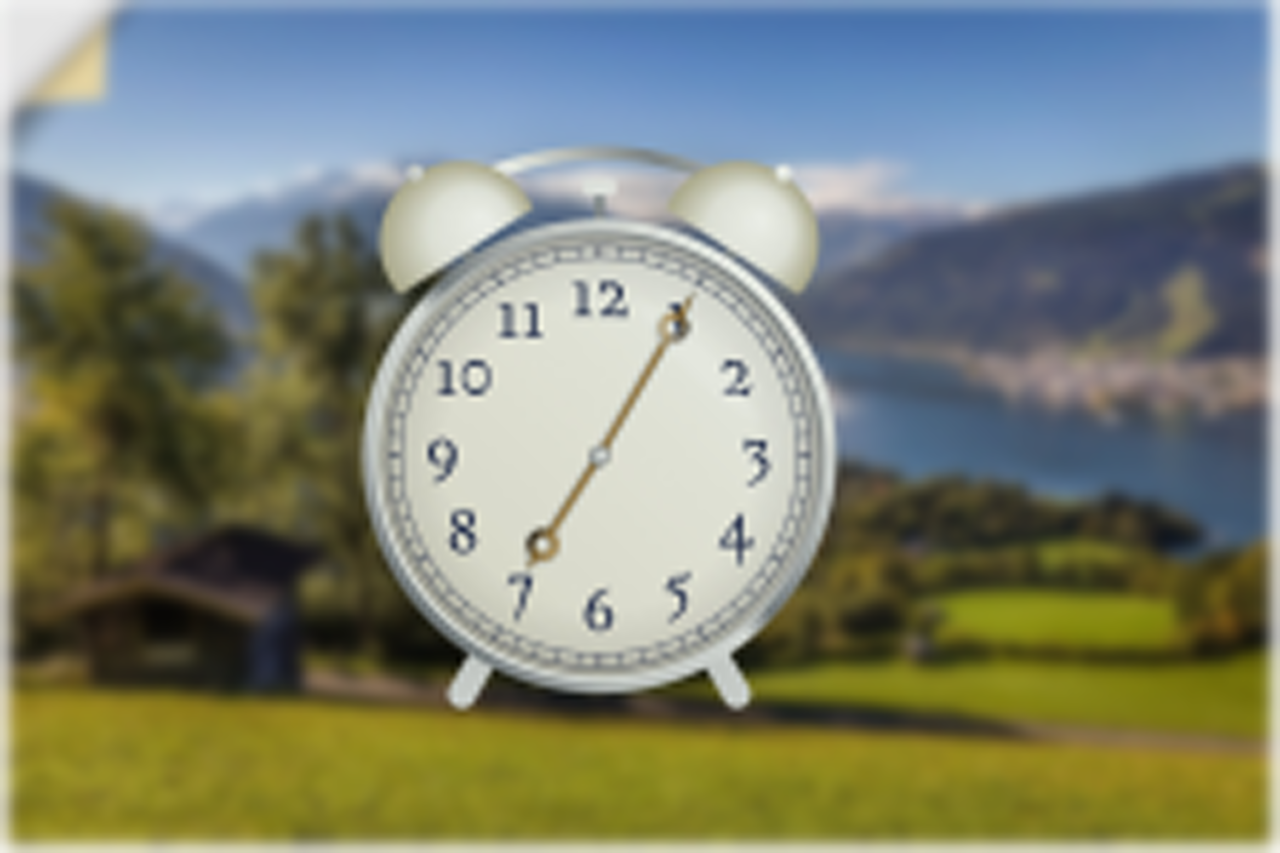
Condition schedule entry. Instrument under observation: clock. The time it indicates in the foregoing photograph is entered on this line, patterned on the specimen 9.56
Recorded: 7.05
